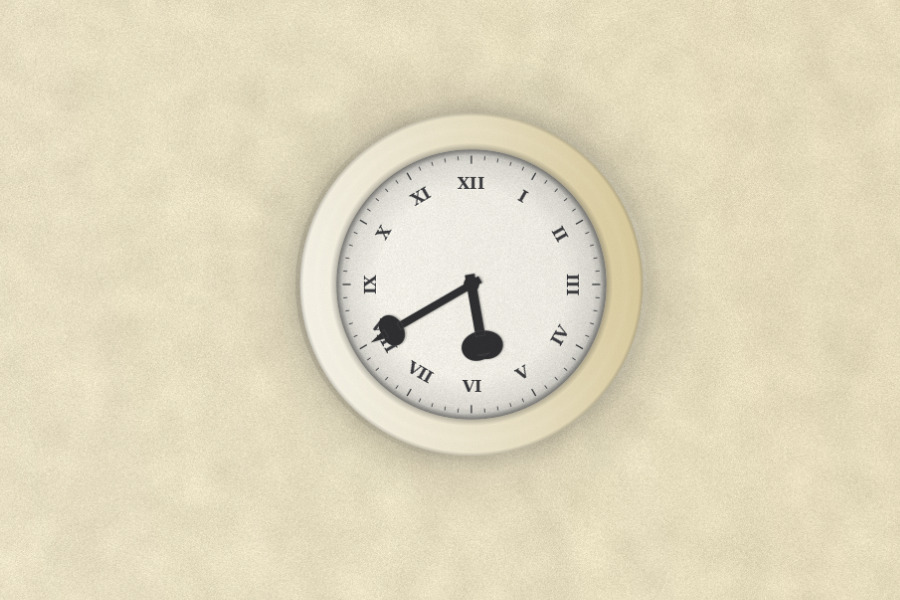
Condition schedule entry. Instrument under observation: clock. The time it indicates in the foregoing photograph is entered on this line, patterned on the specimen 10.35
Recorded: 5.40
